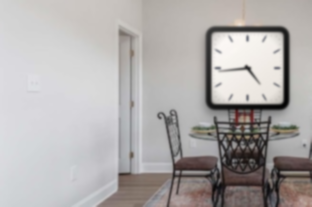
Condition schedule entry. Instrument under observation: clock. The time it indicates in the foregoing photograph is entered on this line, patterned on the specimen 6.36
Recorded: 4.44
